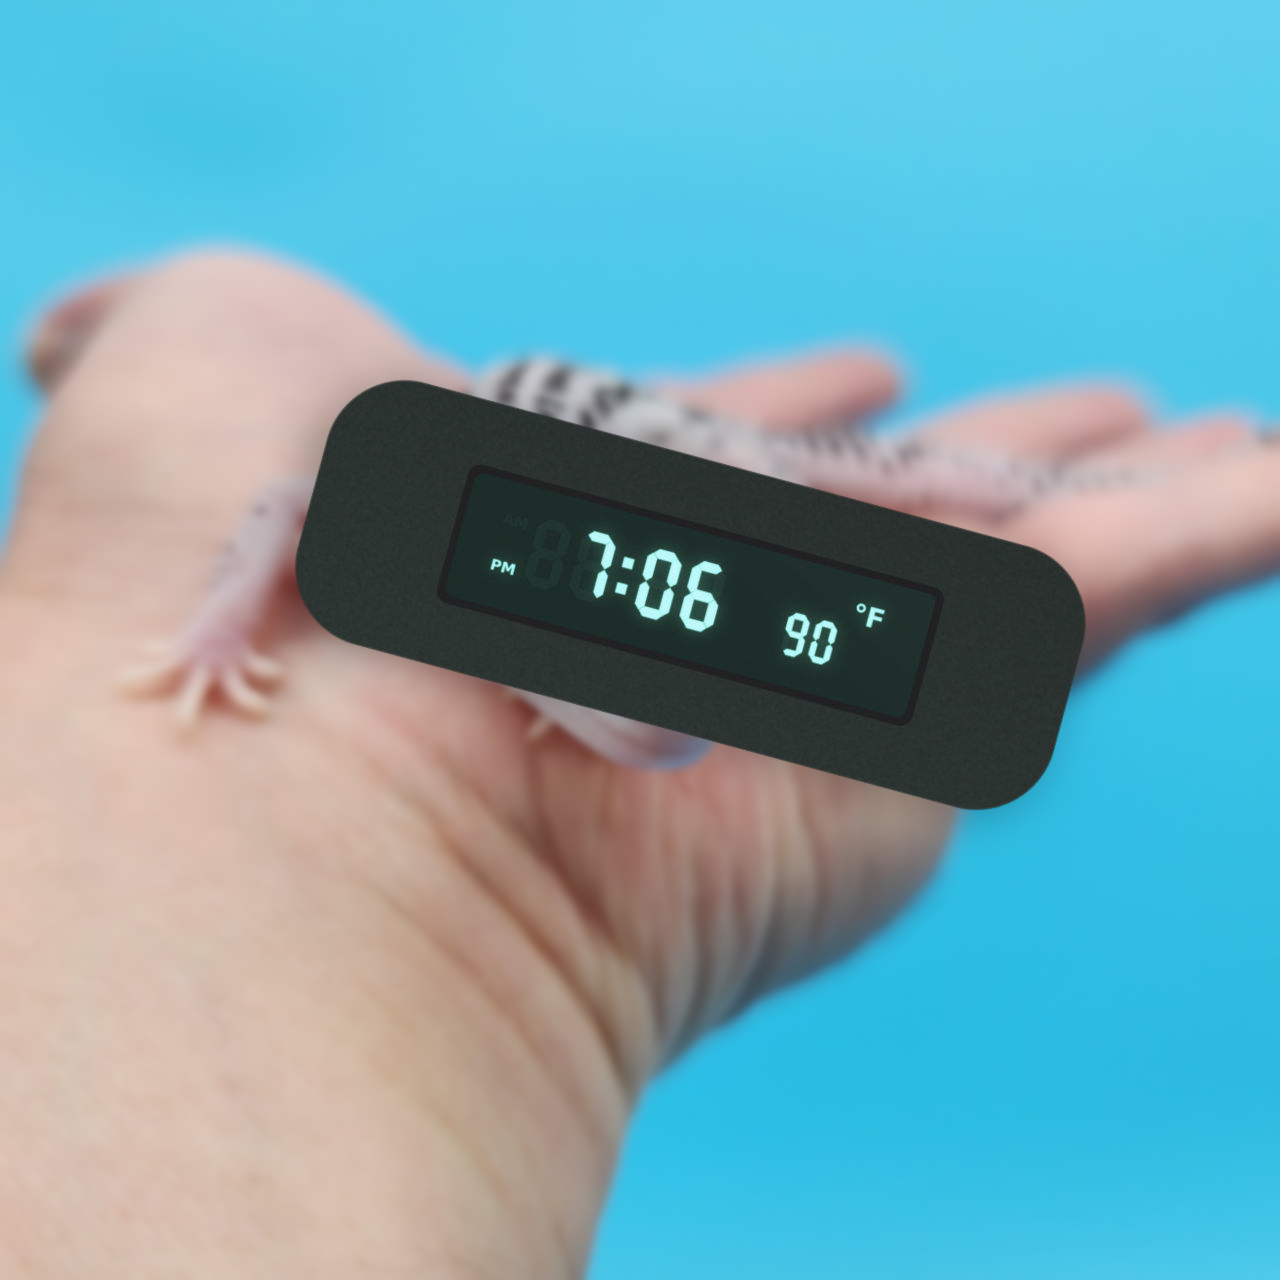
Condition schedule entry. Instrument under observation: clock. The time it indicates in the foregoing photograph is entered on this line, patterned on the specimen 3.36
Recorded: 7.06
